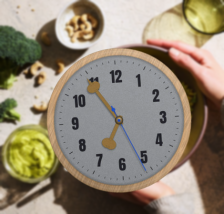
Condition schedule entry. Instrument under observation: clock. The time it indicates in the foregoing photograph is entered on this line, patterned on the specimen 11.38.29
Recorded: 6.54.26
